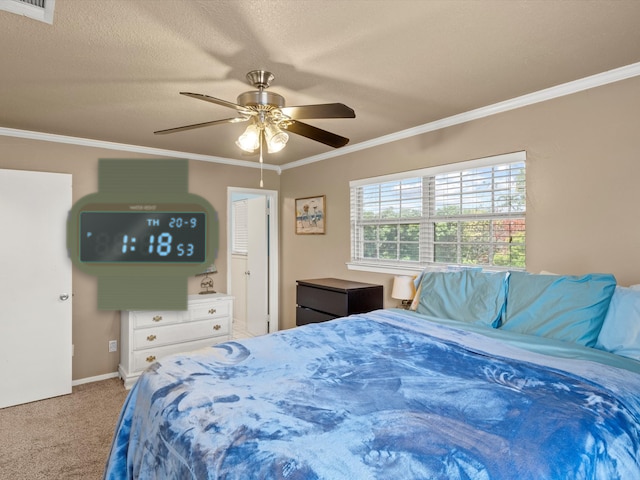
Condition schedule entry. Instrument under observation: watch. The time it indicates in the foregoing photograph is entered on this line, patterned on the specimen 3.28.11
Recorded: 1.18.53
